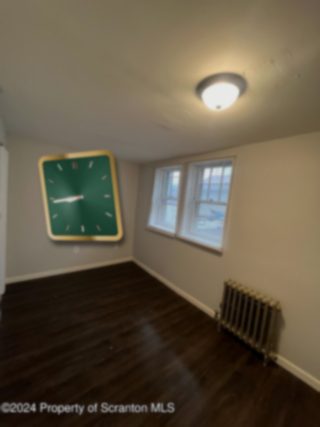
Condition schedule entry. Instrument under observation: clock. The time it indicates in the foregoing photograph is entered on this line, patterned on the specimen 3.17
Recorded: 8.44
